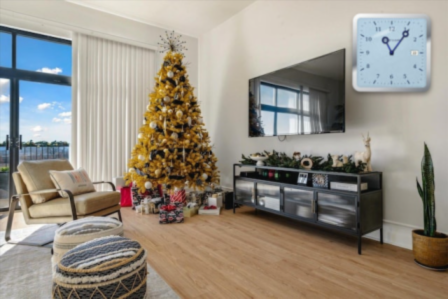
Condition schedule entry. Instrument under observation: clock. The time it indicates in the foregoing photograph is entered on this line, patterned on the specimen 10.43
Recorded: 11.06
